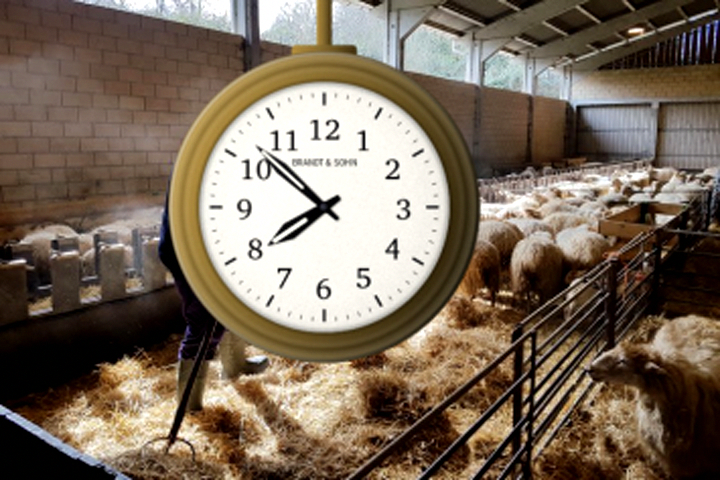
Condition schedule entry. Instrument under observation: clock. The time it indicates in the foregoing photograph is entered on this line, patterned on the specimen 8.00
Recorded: 7.52
